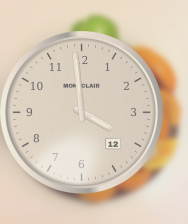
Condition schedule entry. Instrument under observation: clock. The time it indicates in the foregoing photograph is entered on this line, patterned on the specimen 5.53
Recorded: 3.59
